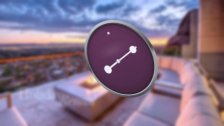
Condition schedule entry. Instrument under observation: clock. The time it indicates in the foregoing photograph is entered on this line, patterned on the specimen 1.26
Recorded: 8.11
